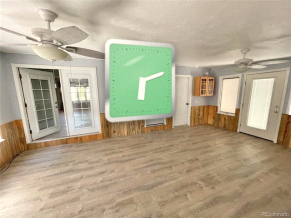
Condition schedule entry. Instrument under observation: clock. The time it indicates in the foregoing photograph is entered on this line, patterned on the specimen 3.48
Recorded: 6.12
